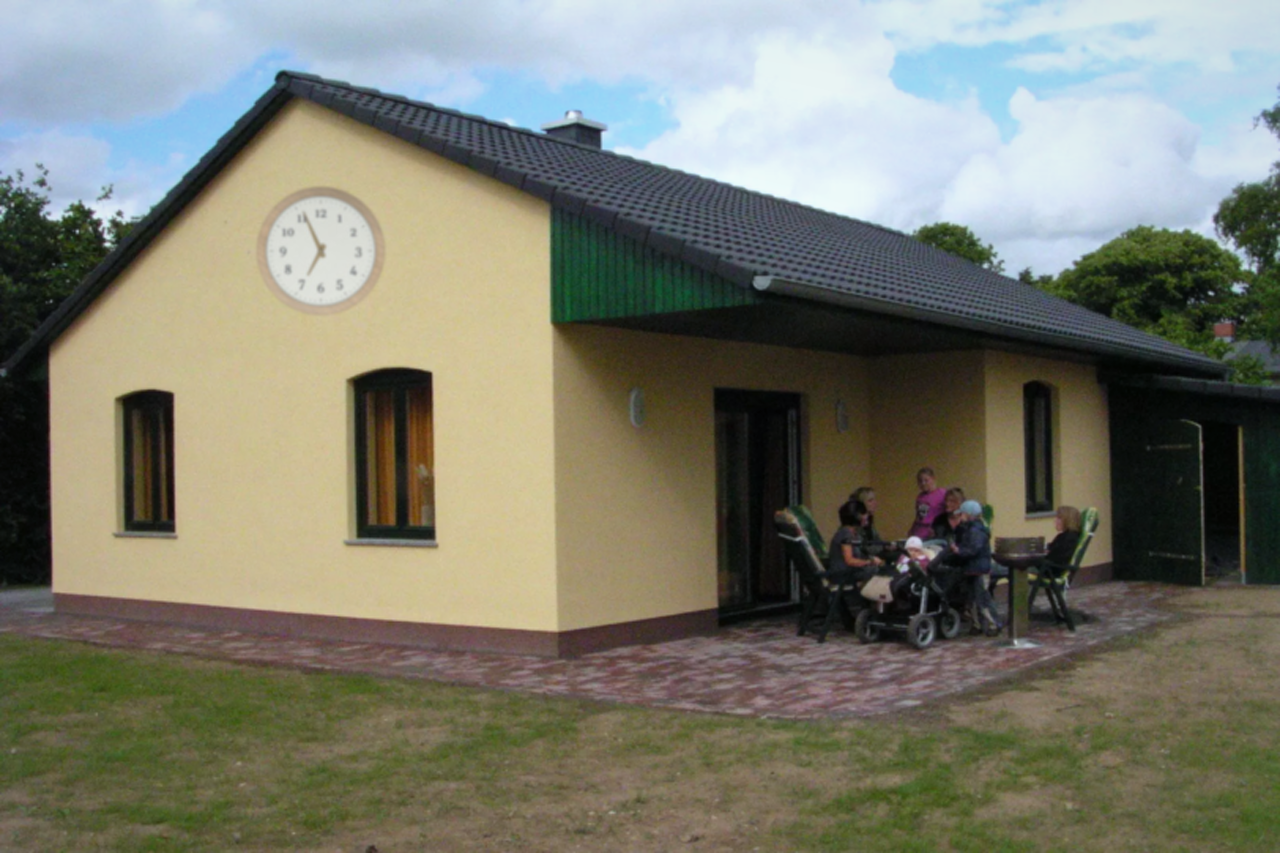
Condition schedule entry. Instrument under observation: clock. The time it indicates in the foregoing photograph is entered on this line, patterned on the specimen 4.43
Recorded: 6.56
